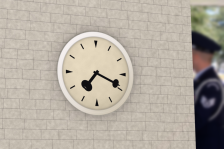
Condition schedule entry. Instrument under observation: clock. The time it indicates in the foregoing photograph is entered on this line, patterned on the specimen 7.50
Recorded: 7.19
